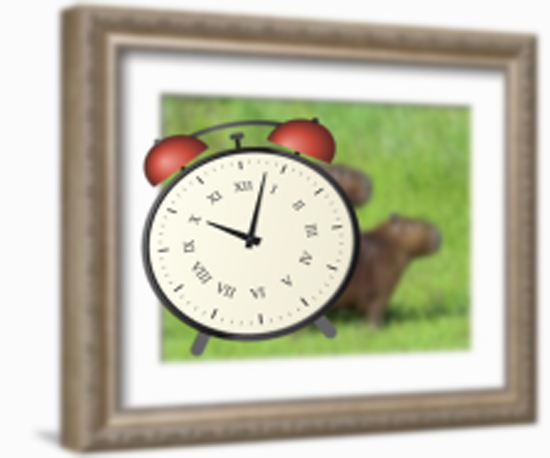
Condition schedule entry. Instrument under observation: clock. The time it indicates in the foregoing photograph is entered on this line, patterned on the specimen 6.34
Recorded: 10.03
